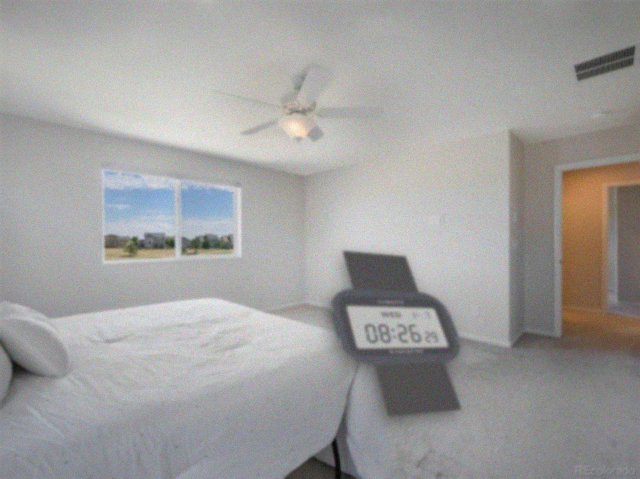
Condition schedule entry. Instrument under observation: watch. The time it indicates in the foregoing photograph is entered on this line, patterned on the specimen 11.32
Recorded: 8.26
